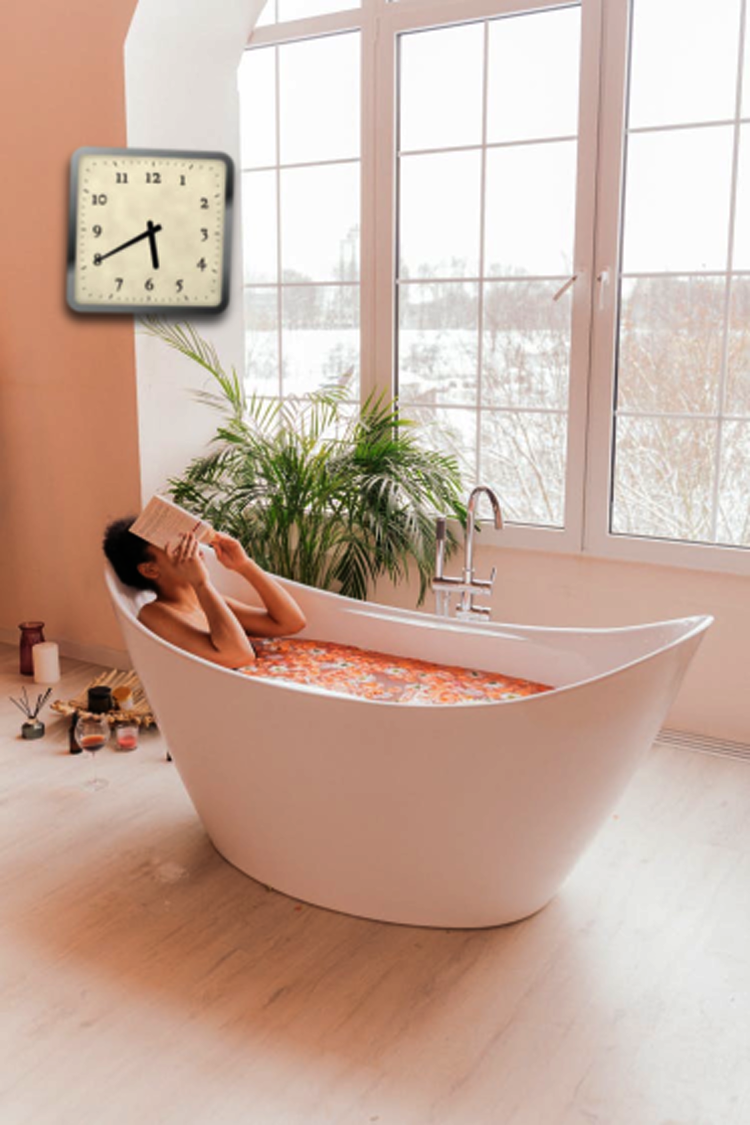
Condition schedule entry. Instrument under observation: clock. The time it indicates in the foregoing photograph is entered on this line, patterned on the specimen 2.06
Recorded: 5.40
